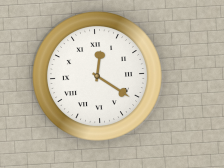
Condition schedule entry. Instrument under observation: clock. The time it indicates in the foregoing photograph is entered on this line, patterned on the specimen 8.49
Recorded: 12.21
